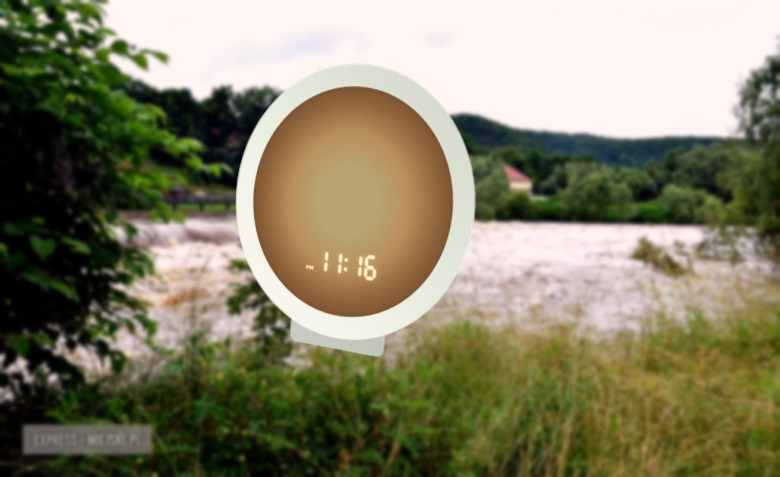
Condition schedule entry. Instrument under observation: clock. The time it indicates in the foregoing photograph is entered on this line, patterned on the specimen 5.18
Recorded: 11.16
